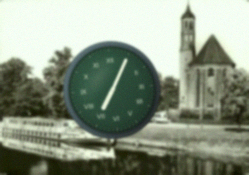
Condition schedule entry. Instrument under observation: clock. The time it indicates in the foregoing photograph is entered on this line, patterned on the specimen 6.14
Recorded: 7.05
